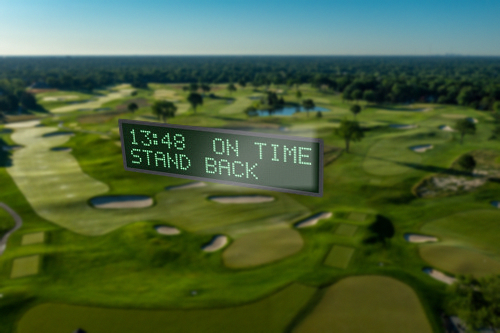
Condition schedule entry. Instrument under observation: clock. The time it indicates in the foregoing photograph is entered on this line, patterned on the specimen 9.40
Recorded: 13.48
